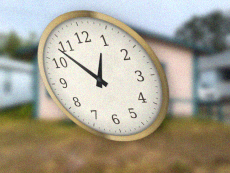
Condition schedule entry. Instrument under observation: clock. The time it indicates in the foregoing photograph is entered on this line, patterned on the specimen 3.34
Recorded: 12.53
